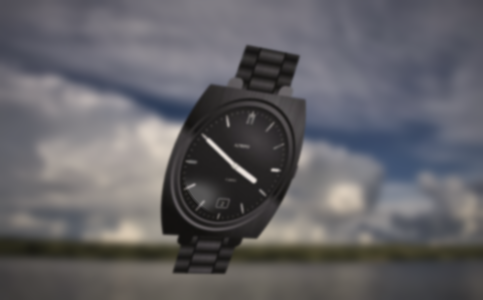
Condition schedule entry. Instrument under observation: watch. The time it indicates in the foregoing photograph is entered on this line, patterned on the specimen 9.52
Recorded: 3.50
